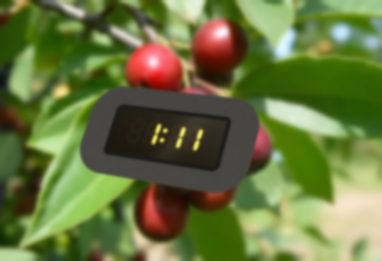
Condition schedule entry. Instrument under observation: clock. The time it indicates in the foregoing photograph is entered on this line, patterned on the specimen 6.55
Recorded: 1.11
